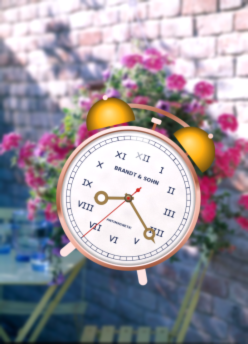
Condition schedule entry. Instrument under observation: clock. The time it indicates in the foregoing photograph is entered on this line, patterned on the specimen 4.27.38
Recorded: 8.21.35
